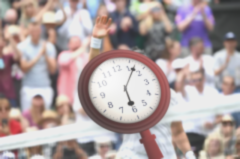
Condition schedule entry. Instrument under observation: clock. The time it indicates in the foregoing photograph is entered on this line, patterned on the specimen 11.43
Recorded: 6.07
